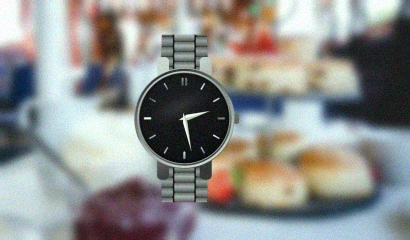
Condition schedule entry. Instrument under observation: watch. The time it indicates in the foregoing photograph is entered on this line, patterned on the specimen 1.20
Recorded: 2.28
